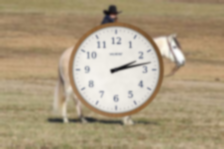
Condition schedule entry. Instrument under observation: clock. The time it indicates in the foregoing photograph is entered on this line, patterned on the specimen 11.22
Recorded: 2.13
